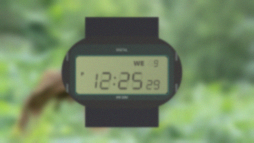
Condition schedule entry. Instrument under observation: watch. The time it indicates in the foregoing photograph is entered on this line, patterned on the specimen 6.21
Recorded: 12.25
